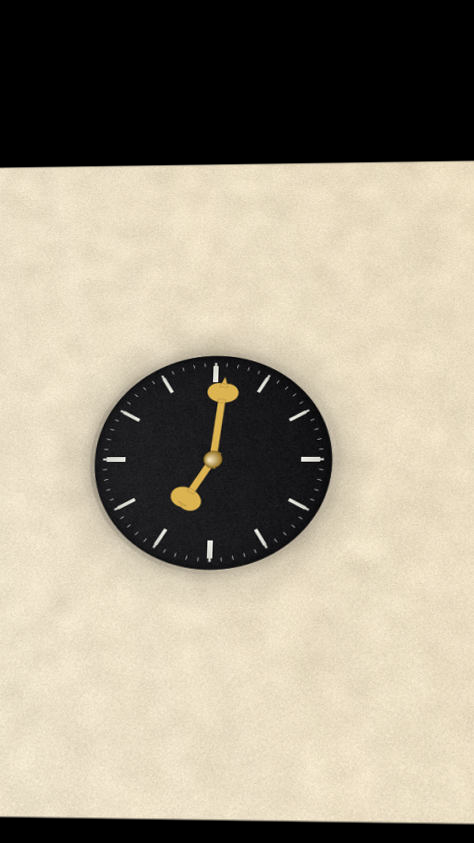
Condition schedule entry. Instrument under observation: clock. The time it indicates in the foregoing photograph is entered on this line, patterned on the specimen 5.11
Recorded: 7.01
